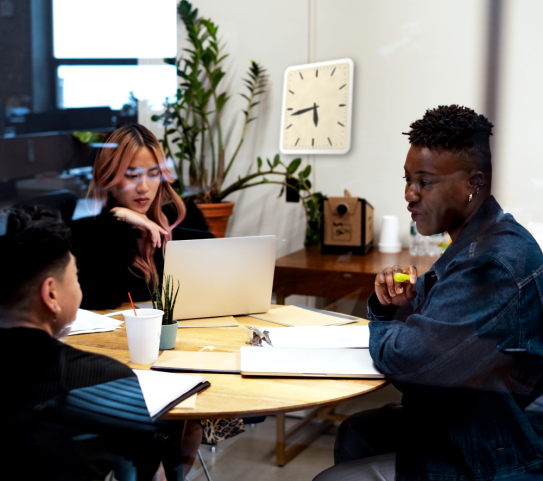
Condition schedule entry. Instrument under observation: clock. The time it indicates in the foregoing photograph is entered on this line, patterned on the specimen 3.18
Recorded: 5.43
